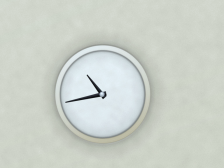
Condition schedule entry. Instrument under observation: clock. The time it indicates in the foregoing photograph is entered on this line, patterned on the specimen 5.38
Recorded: 10.43
